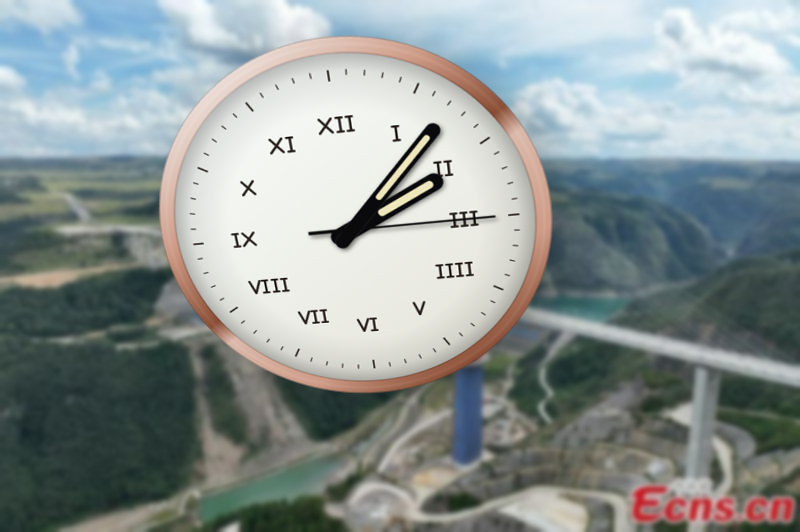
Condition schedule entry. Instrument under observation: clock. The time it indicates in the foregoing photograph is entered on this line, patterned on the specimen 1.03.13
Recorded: 2.07.15
